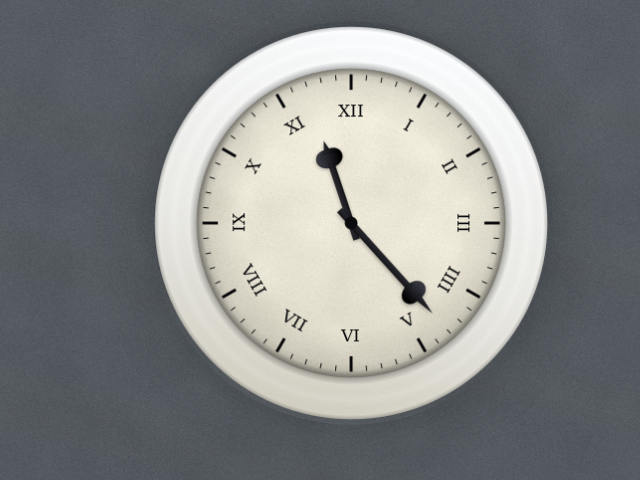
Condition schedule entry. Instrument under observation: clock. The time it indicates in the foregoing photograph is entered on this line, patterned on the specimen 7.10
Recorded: 11.23
